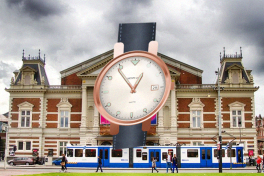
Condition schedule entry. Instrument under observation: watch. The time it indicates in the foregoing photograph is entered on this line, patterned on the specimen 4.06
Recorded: 12.54
